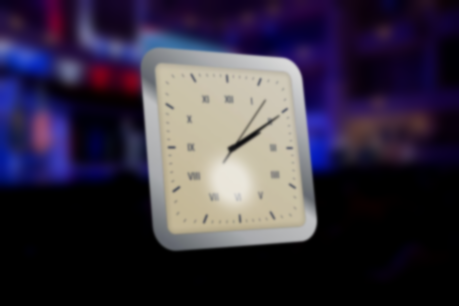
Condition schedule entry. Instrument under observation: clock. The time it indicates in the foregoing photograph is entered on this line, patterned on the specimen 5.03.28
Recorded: 2.10.07
